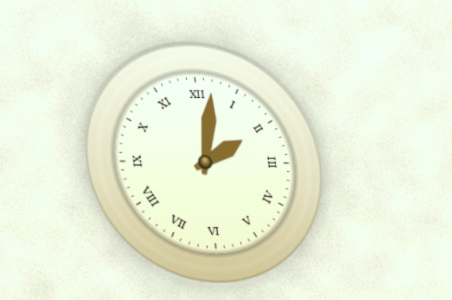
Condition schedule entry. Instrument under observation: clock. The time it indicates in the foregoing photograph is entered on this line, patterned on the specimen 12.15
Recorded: 2.02
